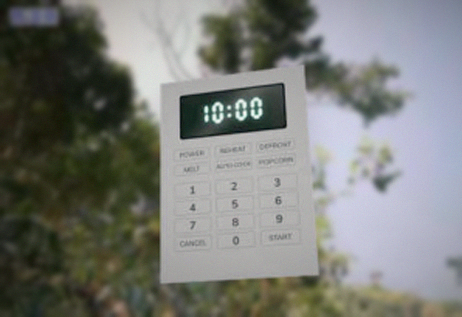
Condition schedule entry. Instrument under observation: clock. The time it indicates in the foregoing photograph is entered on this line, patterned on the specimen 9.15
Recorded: 10.00
